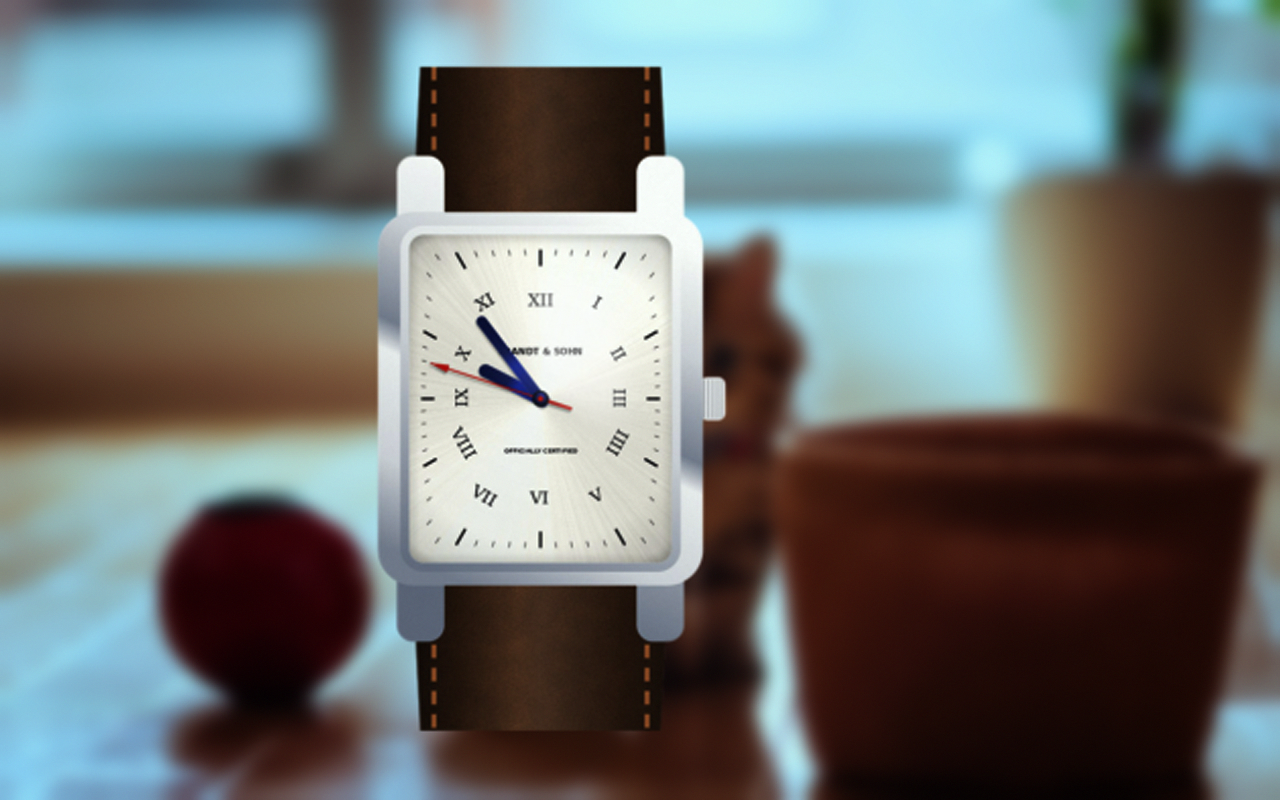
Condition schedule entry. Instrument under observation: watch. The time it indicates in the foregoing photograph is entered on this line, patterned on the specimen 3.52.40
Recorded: 9.53.48
